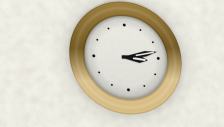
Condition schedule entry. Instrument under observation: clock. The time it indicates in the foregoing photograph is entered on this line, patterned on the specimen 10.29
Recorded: 3.13
